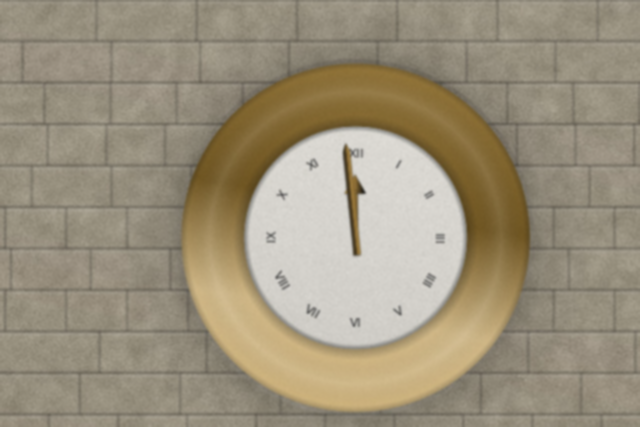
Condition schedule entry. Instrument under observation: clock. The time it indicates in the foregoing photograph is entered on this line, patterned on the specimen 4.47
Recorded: 11.59
